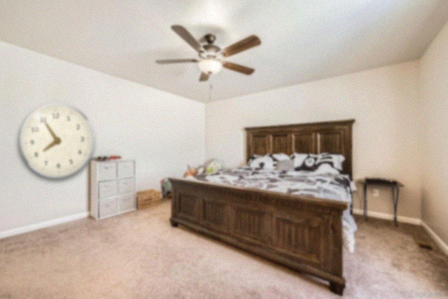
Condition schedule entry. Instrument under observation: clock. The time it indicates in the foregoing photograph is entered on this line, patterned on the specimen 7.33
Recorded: 7.55
